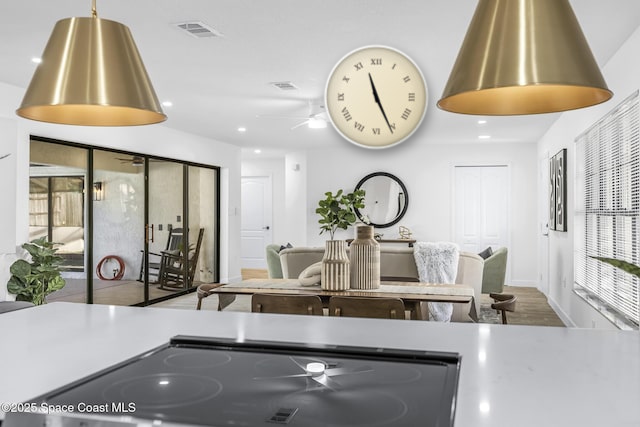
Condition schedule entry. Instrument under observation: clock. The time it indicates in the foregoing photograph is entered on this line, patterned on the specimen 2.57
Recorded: 11.26
